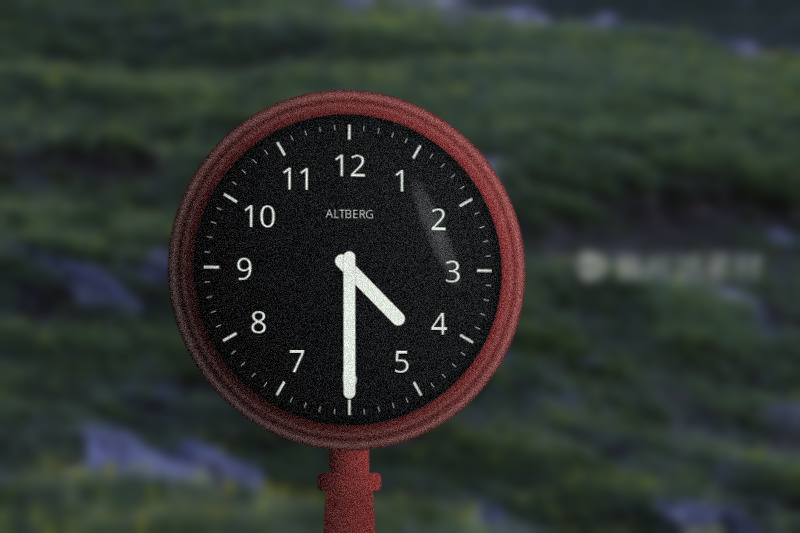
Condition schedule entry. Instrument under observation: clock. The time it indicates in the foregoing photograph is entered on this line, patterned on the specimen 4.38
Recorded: 4.30
